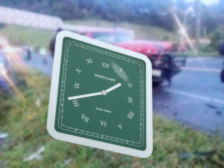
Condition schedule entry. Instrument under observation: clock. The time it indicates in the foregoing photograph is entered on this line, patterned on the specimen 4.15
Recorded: 1.41
